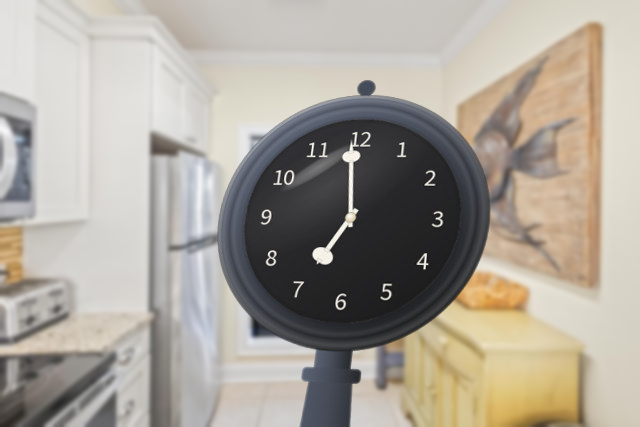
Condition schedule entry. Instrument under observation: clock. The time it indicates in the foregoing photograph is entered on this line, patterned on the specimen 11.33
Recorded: 6.59
